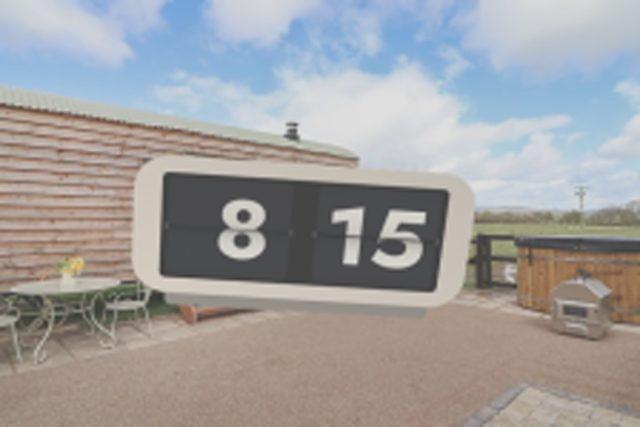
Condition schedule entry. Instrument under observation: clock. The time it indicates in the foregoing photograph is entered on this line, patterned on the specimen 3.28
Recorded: 8.15
